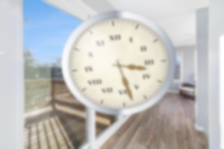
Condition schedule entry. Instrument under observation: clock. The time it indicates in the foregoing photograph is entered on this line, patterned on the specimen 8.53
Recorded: 3.28
